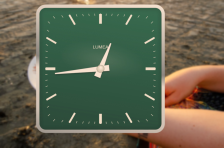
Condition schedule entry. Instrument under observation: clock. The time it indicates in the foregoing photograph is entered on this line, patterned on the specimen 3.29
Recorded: 12.44
